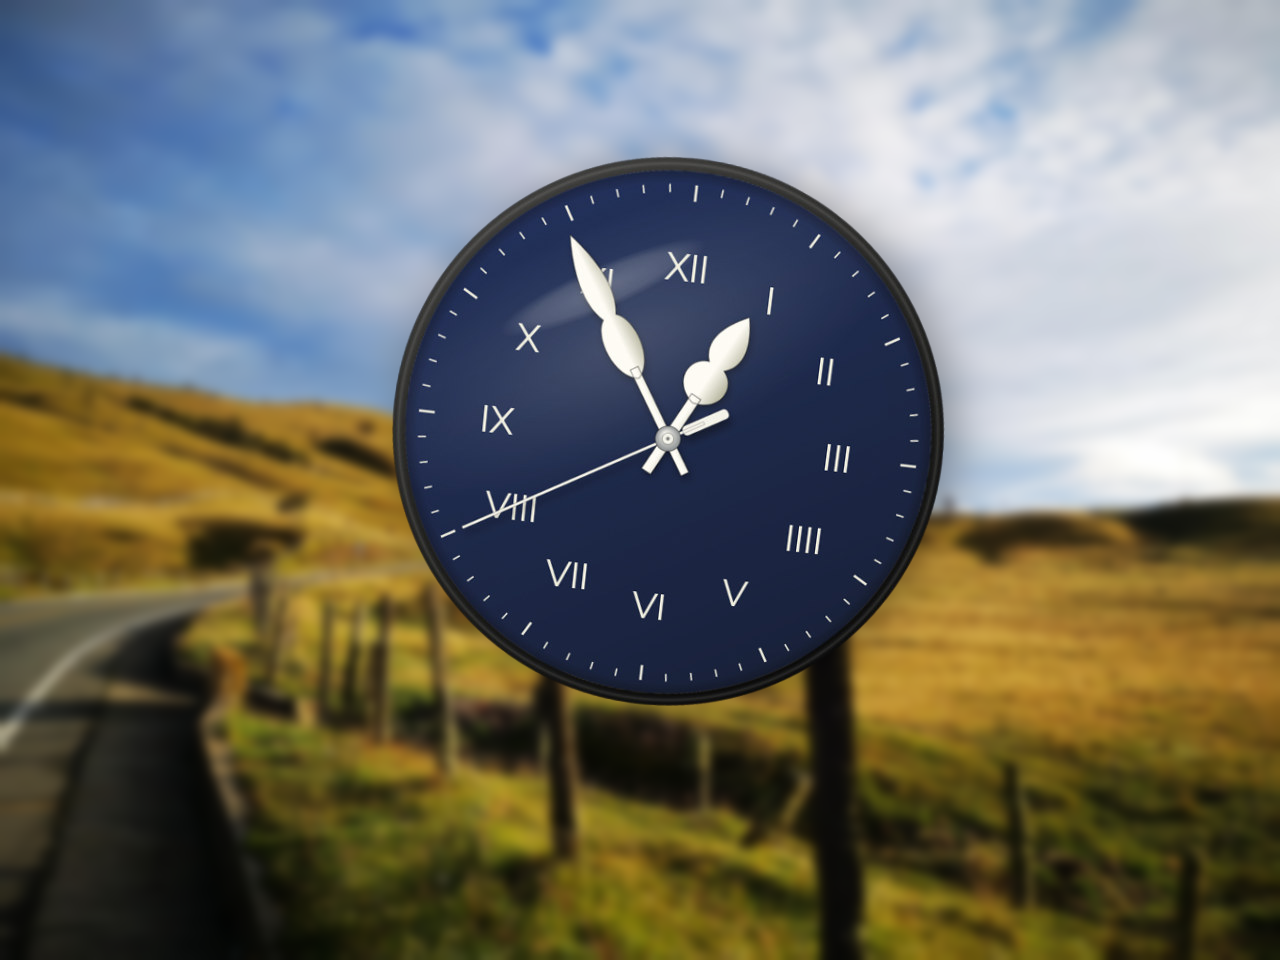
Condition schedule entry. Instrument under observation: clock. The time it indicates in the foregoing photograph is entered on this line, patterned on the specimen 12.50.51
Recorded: 12.54.40
